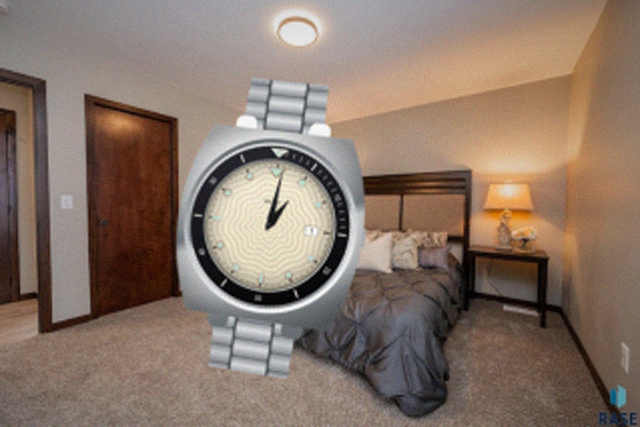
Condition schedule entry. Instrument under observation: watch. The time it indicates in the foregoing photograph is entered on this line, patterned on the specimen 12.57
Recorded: 1.01
